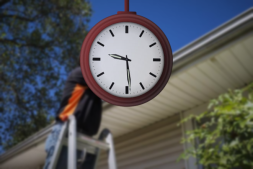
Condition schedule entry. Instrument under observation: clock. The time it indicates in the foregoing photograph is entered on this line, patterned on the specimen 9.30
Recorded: 9.29
